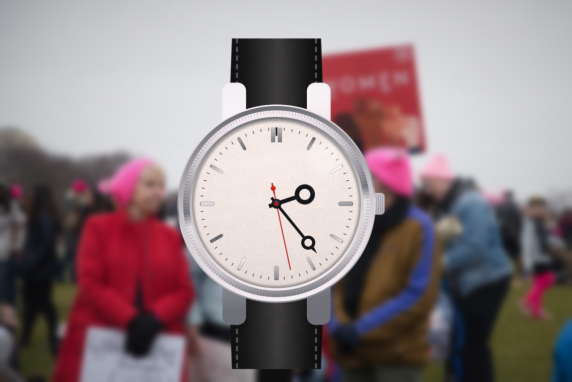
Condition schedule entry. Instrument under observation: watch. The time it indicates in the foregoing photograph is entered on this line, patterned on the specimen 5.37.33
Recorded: 2.23.28
